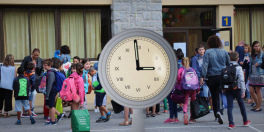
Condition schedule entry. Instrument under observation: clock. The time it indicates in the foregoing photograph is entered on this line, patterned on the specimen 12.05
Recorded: 2.59
